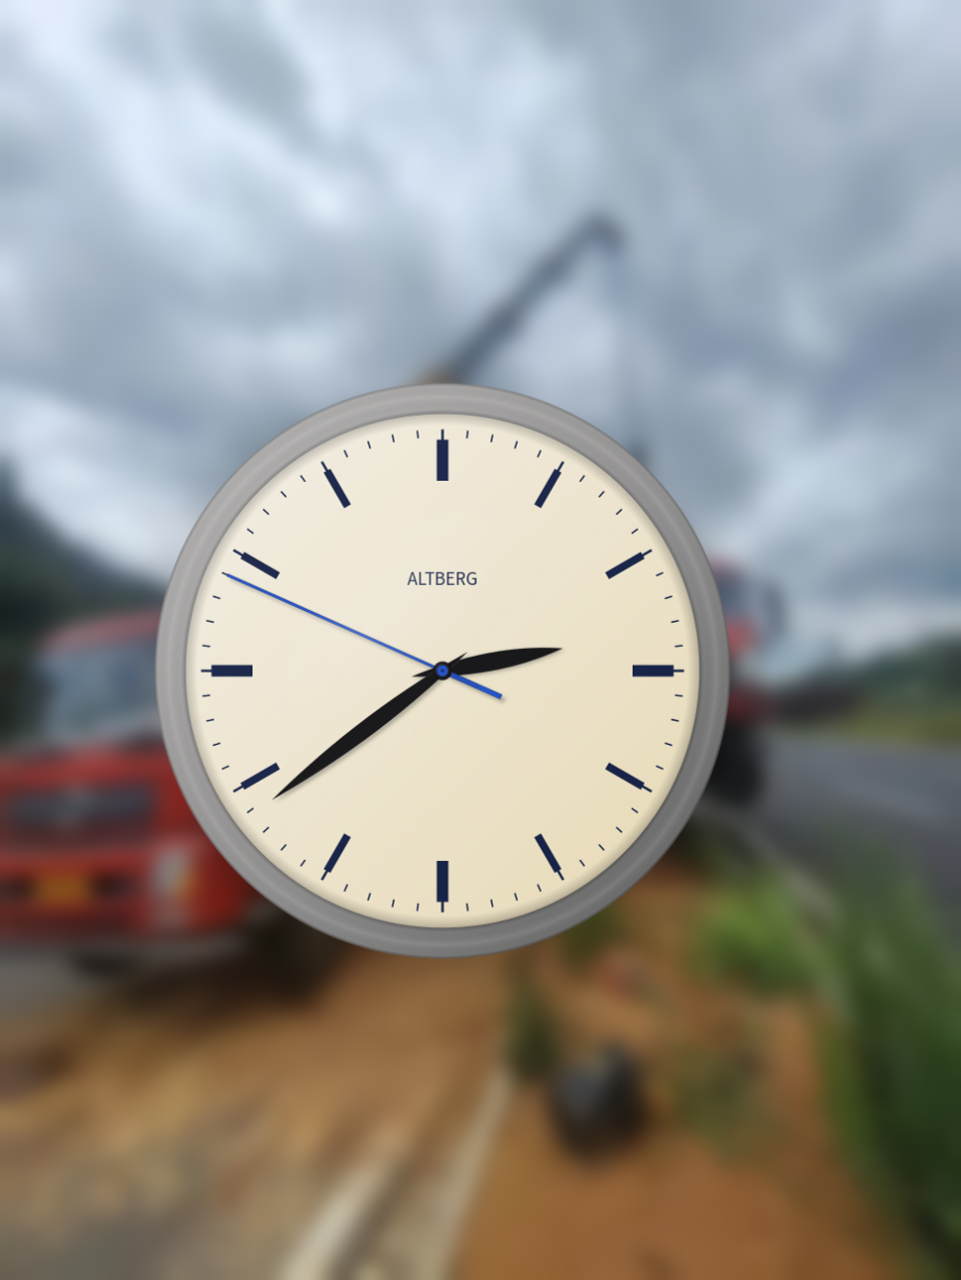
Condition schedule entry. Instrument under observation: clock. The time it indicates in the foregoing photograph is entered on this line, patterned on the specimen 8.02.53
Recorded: 2.38.49
